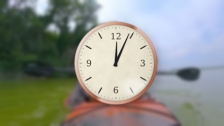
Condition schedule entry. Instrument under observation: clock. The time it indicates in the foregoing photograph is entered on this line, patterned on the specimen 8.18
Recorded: 12.04
